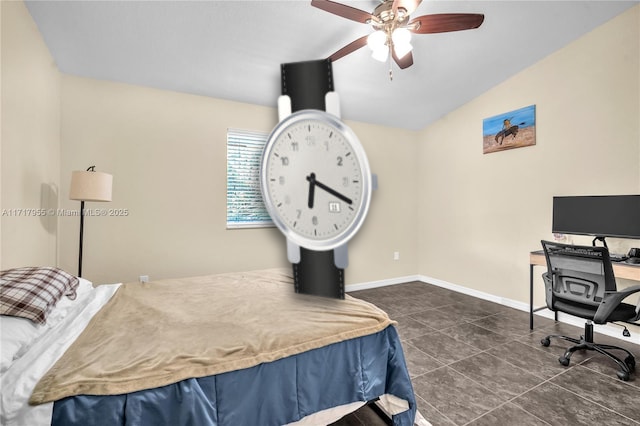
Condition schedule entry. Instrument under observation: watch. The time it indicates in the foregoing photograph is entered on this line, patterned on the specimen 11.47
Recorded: 6.19
